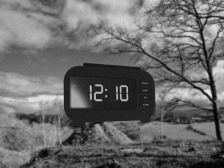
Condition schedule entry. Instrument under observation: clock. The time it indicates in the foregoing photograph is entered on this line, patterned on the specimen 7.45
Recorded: 12.10
